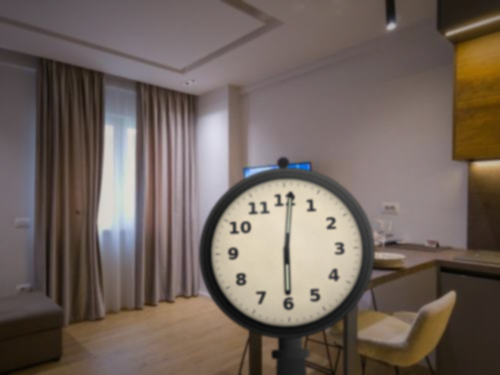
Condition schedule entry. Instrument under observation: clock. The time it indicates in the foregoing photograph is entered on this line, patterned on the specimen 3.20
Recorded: 6.01
